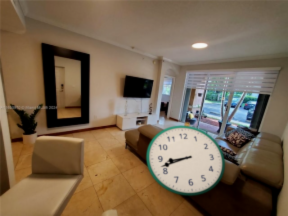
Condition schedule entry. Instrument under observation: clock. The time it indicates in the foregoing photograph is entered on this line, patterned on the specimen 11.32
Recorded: 8.42
